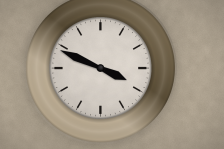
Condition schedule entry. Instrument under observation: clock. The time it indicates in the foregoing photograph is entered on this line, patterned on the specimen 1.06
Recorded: 3.49
